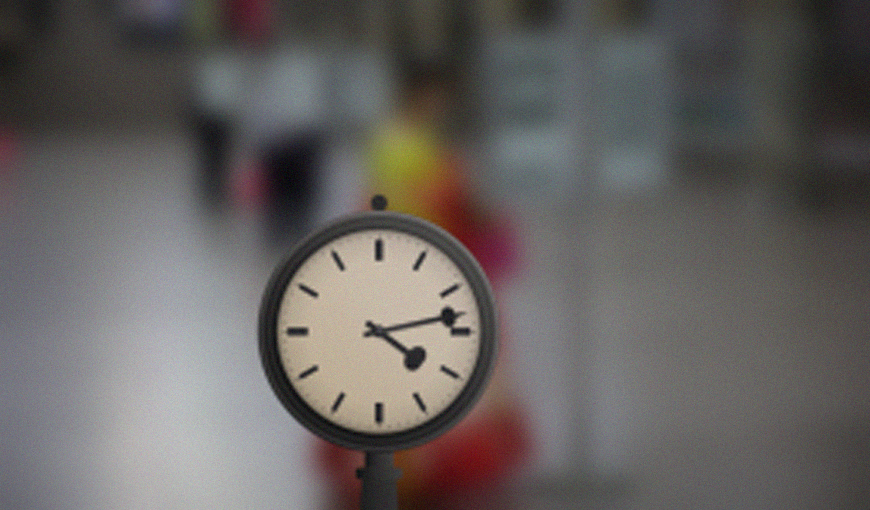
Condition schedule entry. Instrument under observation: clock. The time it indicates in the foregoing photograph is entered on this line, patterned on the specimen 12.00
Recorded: 4.13
